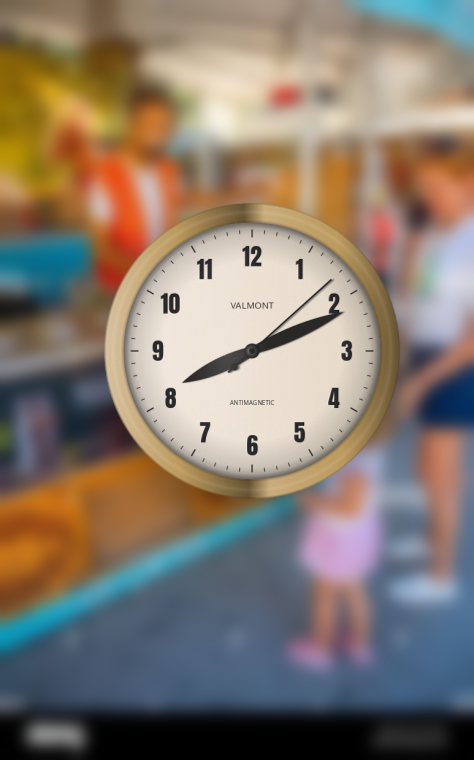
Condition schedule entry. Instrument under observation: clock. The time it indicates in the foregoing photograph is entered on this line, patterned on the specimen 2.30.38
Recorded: 8.11.08
